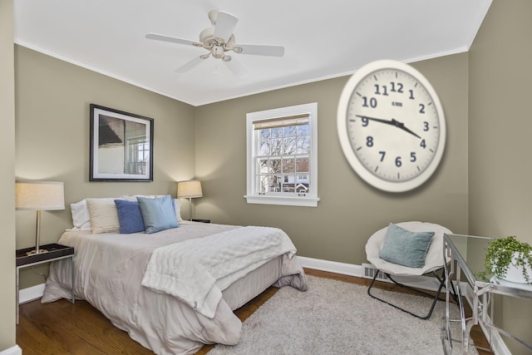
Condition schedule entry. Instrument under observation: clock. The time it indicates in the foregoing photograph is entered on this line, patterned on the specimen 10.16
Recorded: 3.46
